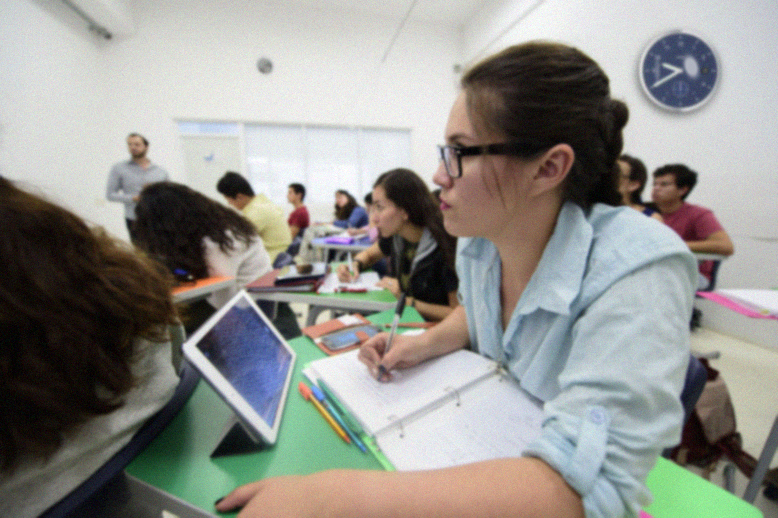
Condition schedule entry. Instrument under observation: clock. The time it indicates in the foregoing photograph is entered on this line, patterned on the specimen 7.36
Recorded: 9.40
